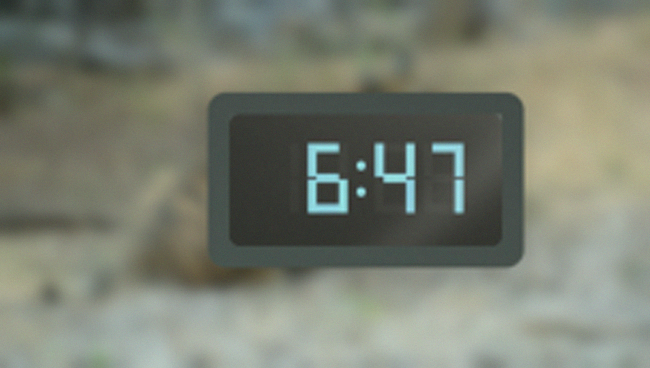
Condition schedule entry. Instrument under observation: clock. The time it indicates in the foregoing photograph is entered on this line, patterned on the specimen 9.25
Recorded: 6.47
